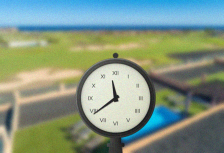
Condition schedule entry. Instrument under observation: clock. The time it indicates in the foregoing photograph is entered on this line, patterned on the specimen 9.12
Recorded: 11.39
